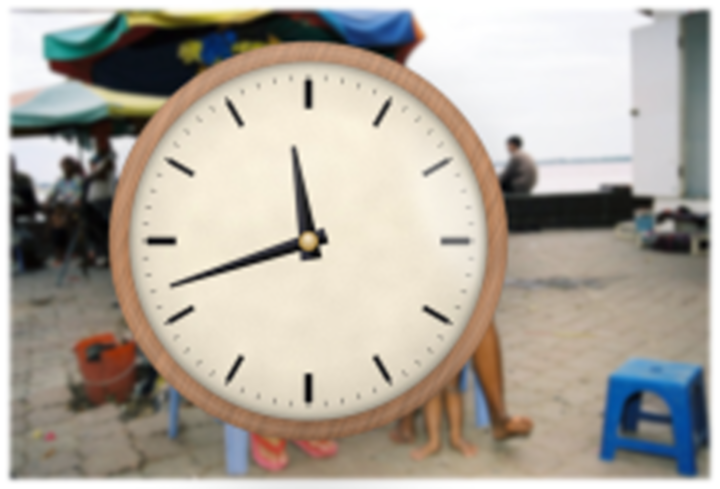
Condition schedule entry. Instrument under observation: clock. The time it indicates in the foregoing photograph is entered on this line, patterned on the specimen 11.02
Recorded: 11.42
